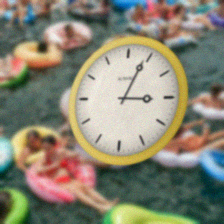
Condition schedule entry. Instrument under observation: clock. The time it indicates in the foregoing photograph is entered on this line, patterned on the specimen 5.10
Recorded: 3.04
